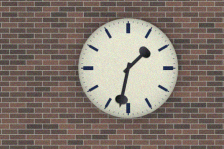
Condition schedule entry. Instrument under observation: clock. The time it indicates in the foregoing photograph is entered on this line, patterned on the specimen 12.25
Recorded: 1.32
